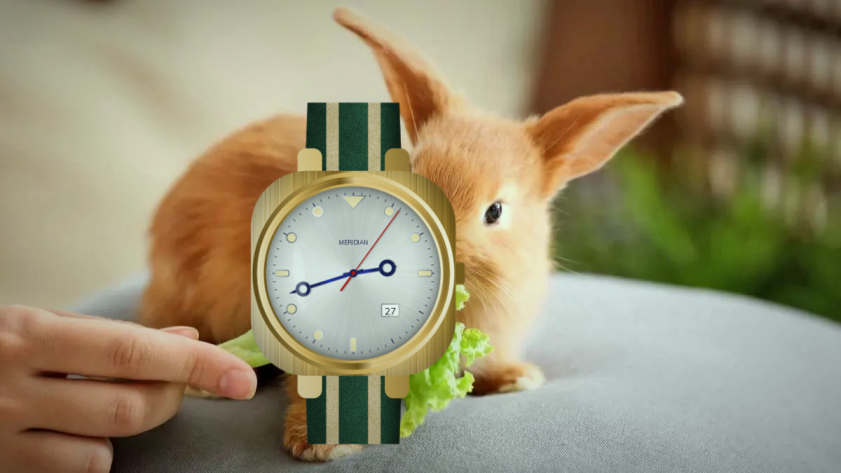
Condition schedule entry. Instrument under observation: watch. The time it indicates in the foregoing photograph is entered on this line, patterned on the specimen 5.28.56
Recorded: 2.42.06
